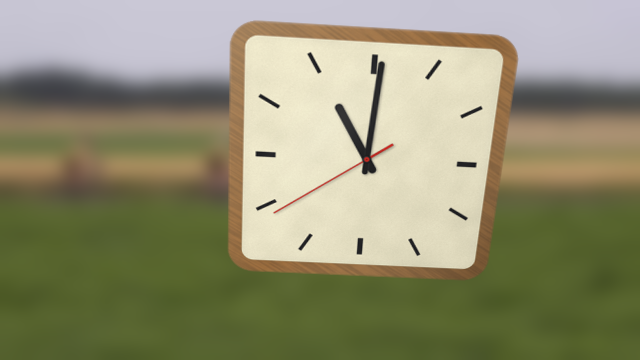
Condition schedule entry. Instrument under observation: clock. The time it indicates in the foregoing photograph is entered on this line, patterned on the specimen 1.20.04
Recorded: 11.00.39
